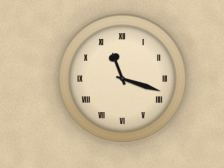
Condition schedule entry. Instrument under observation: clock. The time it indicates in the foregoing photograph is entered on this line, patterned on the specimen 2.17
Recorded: 11.18
